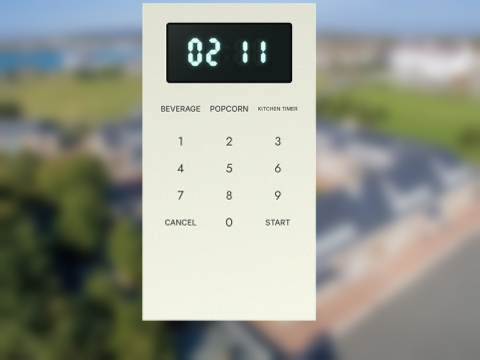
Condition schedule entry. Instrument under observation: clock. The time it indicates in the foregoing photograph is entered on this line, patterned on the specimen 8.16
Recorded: 2.11
